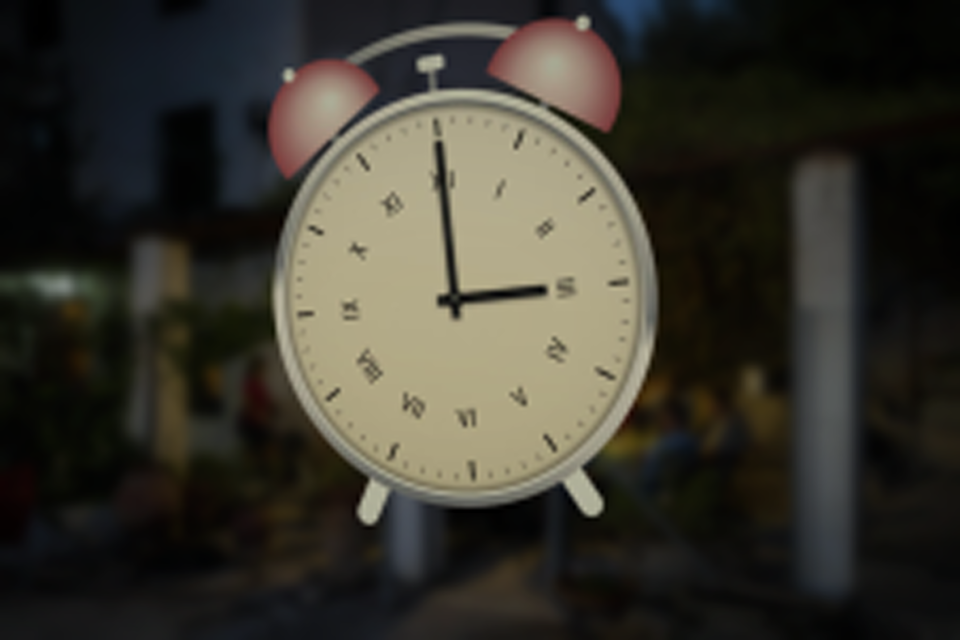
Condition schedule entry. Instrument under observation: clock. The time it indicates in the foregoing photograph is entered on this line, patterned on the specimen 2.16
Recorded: 3.00
